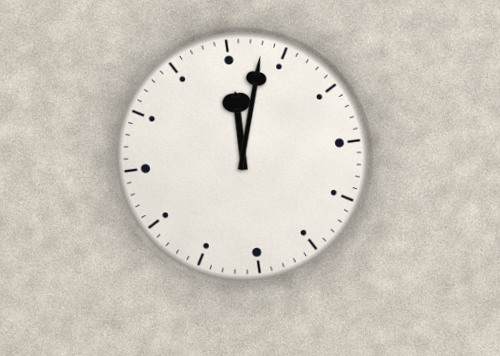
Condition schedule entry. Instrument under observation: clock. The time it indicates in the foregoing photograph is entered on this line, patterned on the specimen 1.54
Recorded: 12.03
